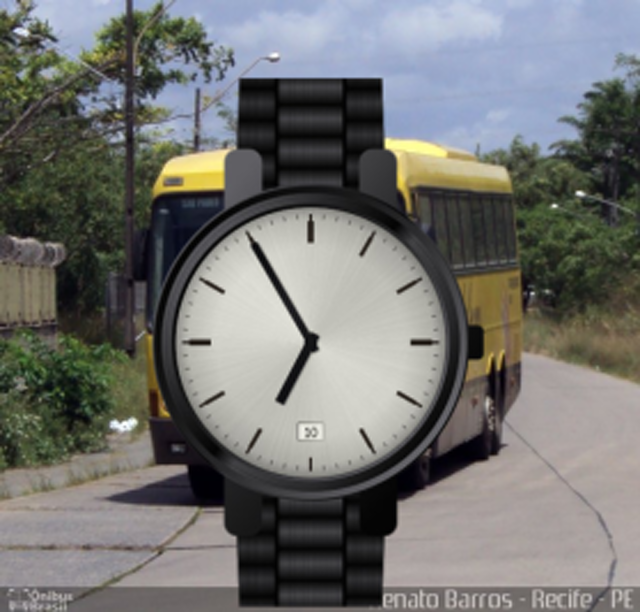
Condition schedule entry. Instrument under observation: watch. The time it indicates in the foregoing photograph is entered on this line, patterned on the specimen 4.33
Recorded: 6.55
